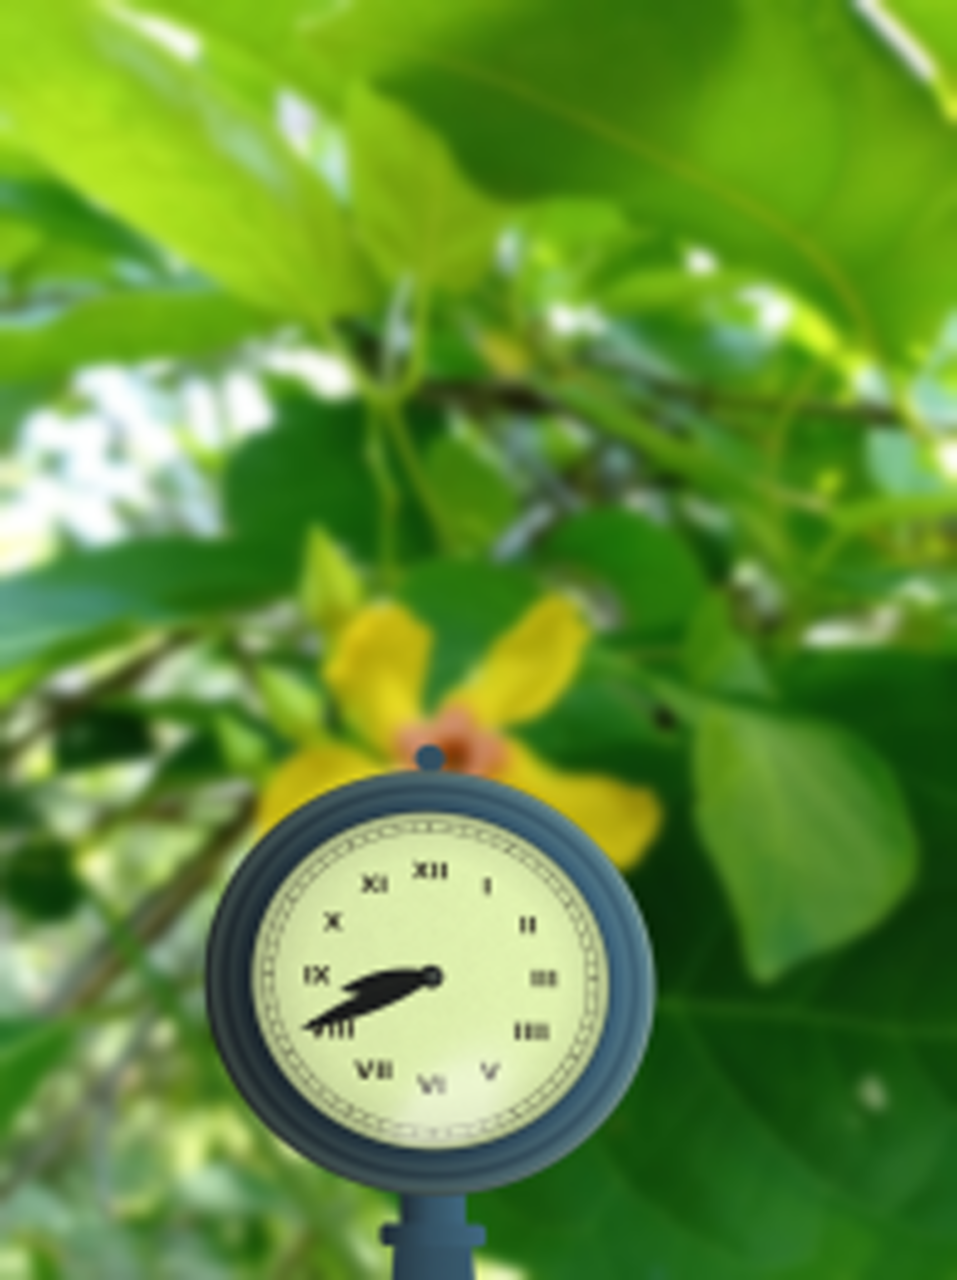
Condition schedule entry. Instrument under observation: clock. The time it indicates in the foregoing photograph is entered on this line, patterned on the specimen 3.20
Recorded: 8.41
